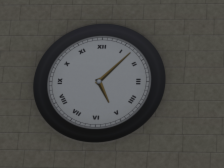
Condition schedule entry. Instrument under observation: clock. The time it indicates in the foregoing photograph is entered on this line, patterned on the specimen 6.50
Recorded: 5.07
